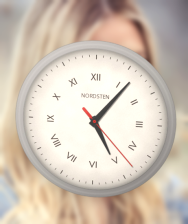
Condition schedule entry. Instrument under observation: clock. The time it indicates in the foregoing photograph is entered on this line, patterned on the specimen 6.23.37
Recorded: 5.06.23
